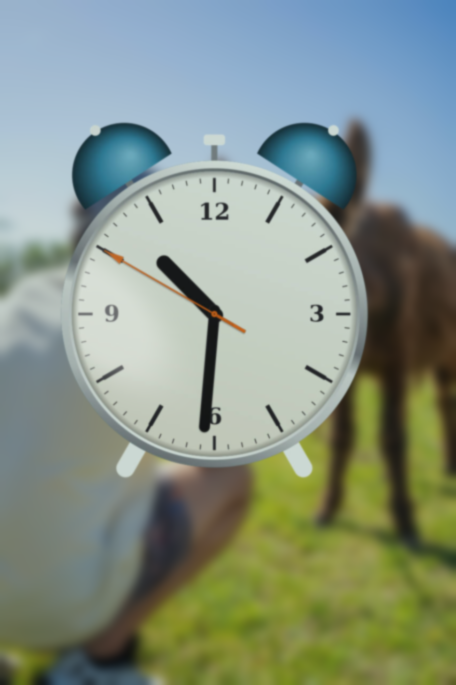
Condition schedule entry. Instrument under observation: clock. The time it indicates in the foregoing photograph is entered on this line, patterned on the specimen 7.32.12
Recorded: 10.30.50
